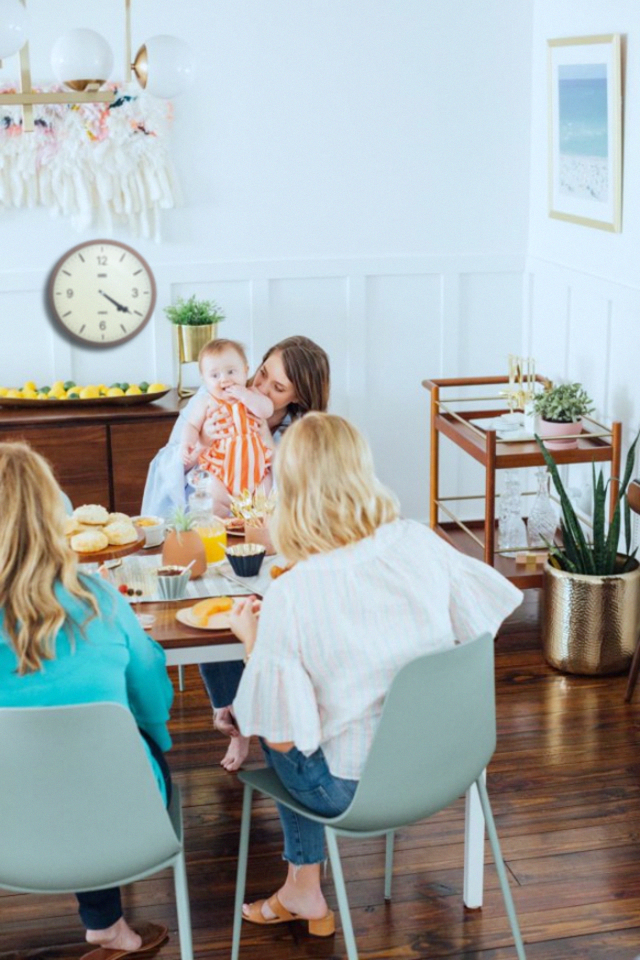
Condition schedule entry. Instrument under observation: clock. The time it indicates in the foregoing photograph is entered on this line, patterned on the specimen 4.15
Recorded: 4.21
